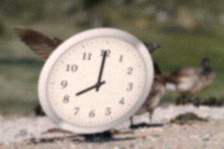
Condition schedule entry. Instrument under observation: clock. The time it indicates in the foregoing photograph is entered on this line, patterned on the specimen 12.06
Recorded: 8.00
